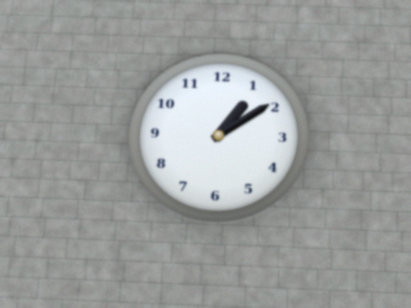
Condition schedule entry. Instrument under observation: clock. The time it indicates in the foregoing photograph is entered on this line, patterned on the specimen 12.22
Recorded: 1.09
